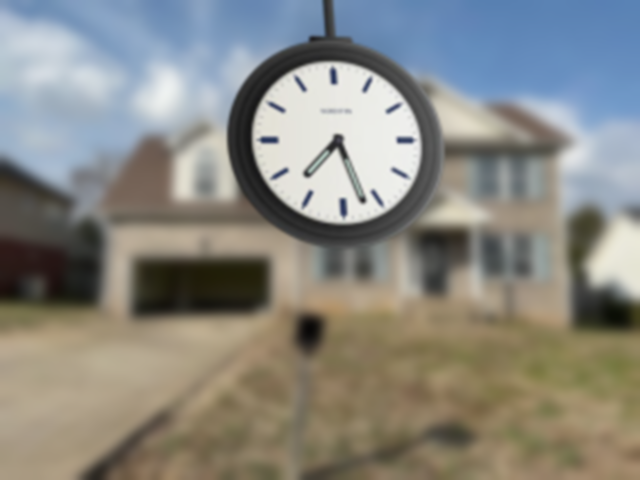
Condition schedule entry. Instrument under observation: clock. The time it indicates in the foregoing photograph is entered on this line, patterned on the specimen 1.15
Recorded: 7.27
